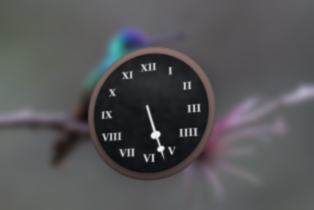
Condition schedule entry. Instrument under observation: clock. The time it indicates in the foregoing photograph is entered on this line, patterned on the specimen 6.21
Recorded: 5.27
